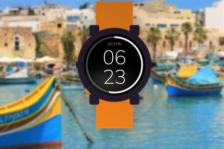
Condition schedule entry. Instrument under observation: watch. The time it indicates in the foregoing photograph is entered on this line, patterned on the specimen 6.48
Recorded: 6.23
